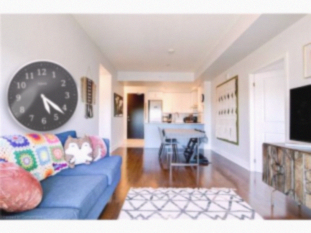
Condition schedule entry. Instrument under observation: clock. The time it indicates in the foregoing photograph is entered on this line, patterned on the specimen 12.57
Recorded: 5.22
